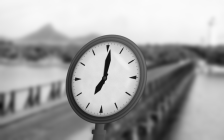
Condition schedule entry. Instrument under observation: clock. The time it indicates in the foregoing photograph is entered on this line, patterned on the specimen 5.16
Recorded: 7.01
